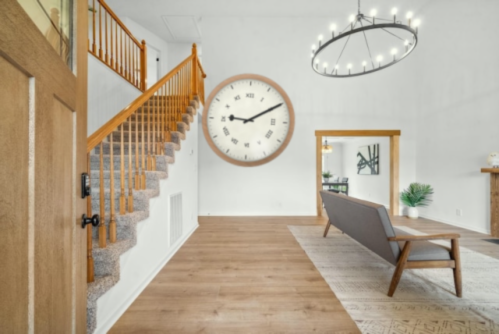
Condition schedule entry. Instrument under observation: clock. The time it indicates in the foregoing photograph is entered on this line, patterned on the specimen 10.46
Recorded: 9.10
